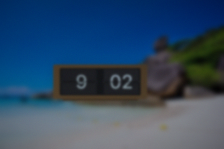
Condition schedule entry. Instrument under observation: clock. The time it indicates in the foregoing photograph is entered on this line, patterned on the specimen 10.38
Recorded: 9.02
